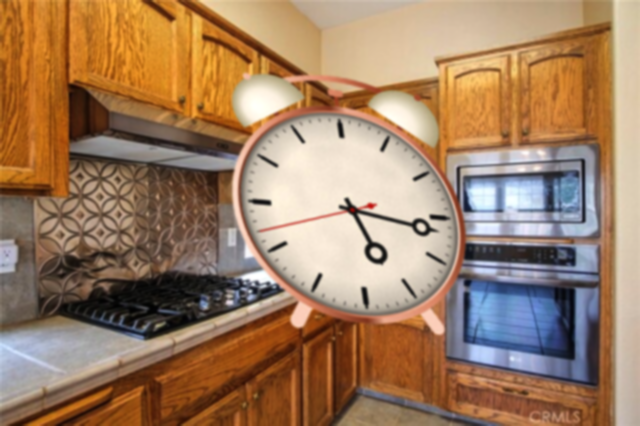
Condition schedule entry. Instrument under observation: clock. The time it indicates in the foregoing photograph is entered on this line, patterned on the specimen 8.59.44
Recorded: 5.16.42
